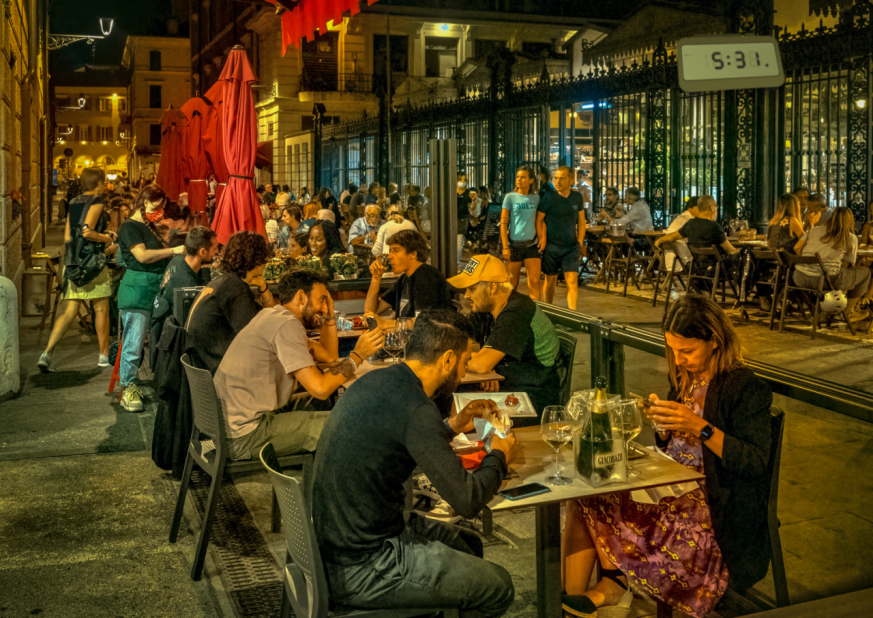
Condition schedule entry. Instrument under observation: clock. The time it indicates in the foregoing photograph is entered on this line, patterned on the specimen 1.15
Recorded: 5.31
